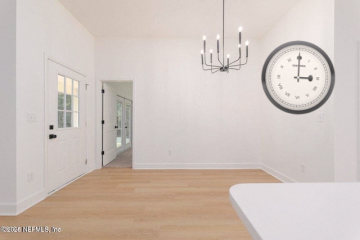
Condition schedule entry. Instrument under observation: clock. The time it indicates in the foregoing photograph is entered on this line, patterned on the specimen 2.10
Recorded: 3.00
